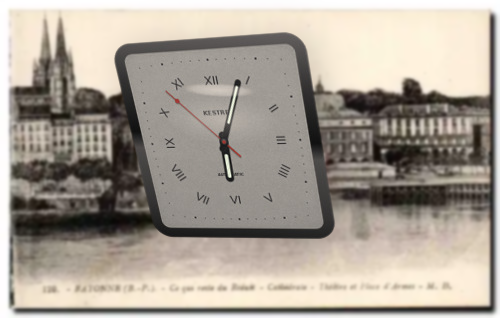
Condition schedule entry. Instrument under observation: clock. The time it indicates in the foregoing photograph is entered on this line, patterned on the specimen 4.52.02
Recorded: 6.03.53
